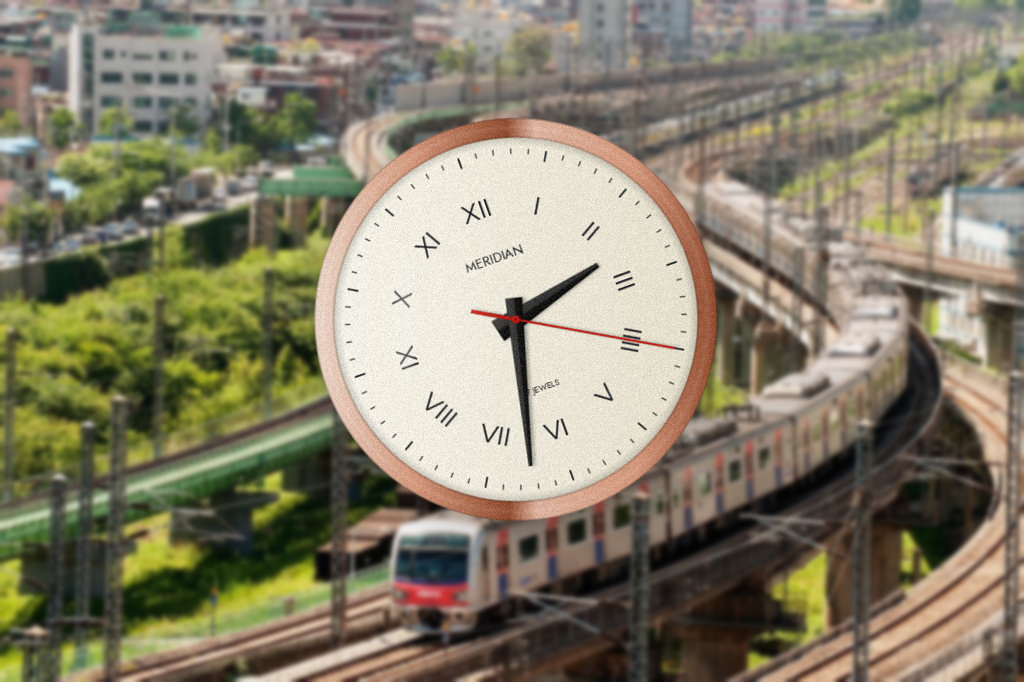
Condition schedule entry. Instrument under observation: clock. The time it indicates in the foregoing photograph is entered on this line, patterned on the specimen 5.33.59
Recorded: 2.32.20
